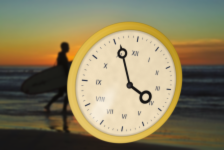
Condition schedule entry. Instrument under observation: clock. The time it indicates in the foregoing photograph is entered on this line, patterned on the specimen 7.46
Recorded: 3.56
